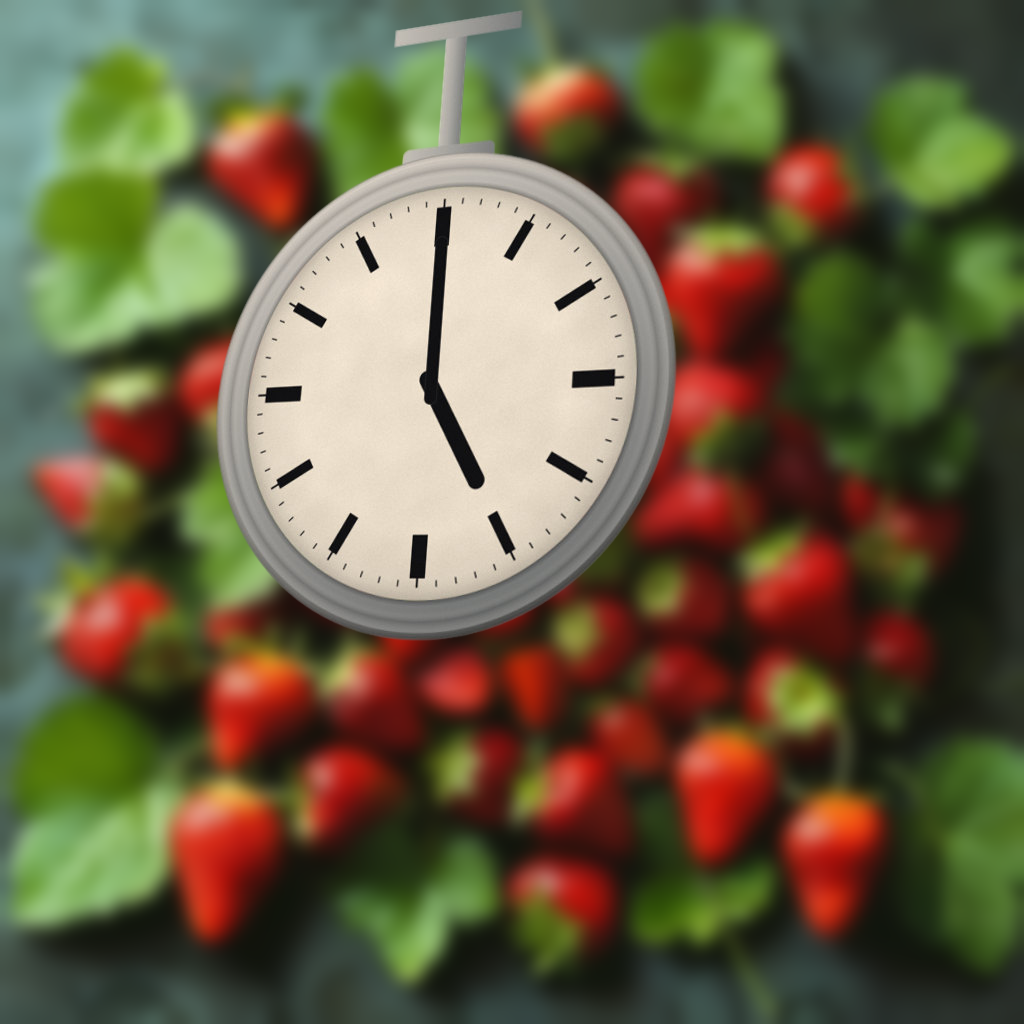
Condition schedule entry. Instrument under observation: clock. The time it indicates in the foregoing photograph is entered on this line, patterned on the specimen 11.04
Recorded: 5.00
